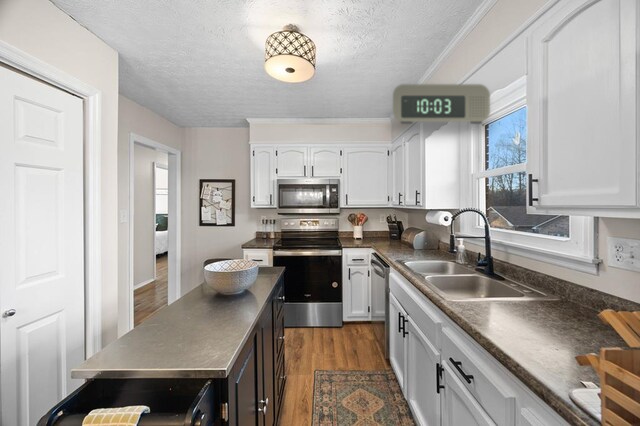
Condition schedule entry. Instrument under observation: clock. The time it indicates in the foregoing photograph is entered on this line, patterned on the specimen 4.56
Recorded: 10.03
